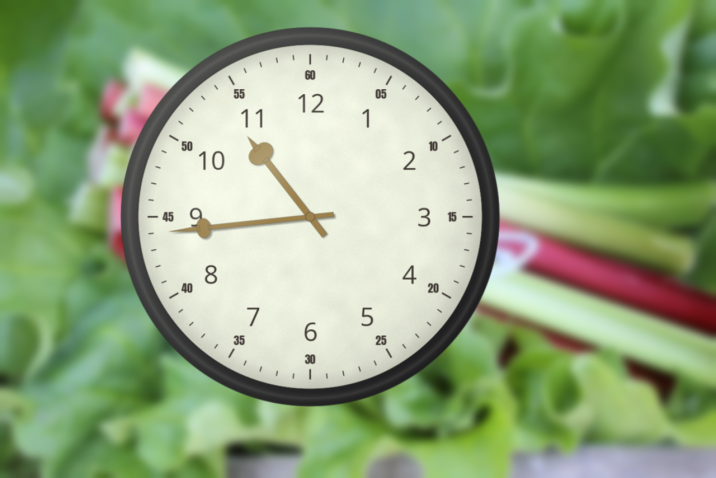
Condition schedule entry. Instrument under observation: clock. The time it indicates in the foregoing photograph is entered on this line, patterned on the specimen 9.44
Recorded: 10.44
